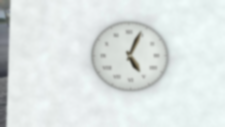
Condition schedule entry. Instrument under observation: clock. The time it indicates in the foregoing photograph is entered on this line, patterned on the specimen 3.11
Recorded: 5.04
